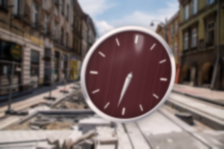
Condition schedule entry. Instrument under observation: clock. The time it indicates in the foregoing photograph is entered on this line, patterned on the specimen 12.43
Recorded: 6.32
